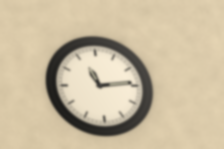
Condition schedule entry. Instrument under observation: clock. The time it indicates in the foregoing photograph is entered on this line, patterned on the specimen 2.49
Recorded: 11.14
